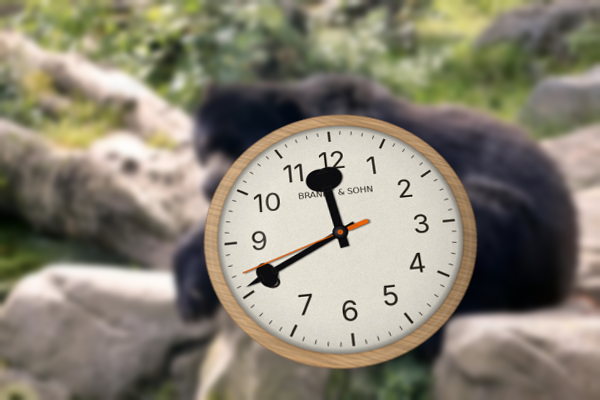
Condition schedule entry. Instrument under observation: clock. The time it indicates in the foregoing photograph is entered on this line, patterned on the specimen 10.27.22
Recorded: 11.40.42
